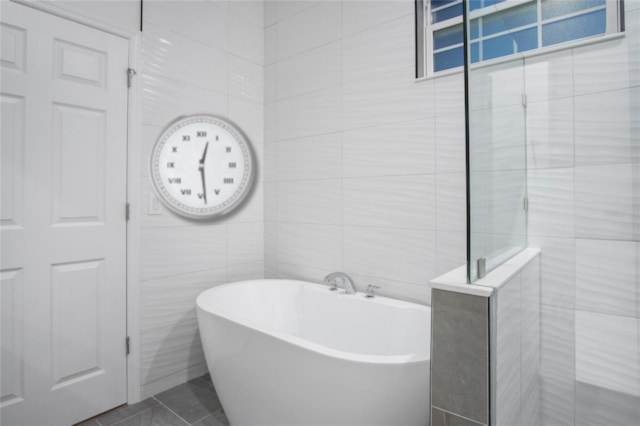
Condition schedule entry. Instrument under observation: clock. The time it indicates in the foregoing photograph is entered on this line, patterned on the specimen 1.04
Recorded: 12.29
